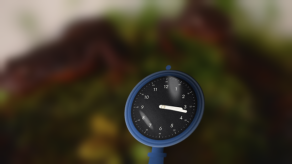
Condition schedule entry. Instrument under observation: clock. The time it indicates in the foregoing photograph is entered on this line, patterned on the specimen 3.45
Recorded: 3.17
